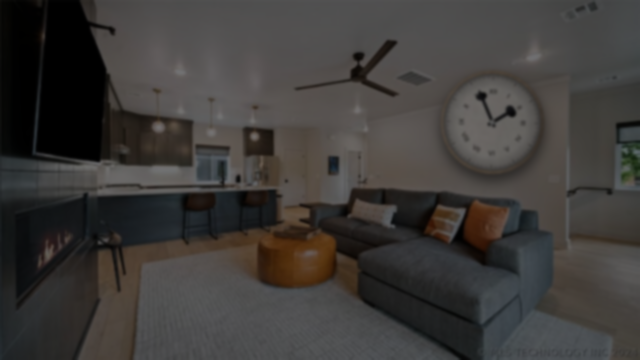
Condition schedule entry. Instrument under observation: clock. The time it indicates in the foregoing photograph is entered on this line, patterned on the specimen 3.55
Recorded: 1.56
